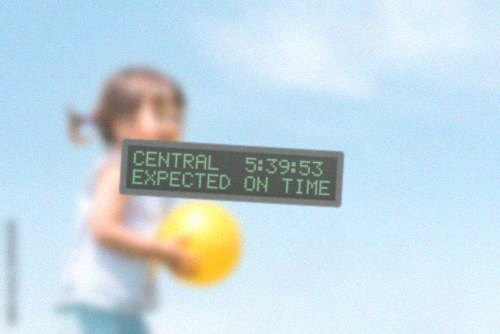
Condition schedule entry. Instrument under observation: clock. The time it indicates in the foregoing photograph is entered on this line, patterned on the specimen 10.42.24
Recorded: 5.39.53
